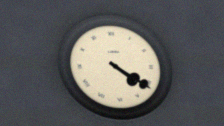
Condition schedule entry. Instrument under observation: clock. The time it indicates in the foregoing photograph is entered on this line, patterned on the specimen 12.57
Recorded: 4.21
